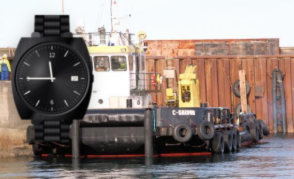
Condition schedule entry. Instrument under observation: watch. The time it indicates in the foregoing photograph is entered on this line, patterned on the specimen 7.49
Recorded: 11.45
